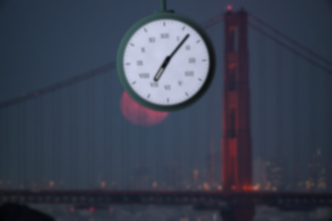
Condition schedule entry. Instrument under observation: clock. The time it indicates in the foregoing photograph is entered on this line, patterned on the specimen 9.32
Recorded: 7.07
